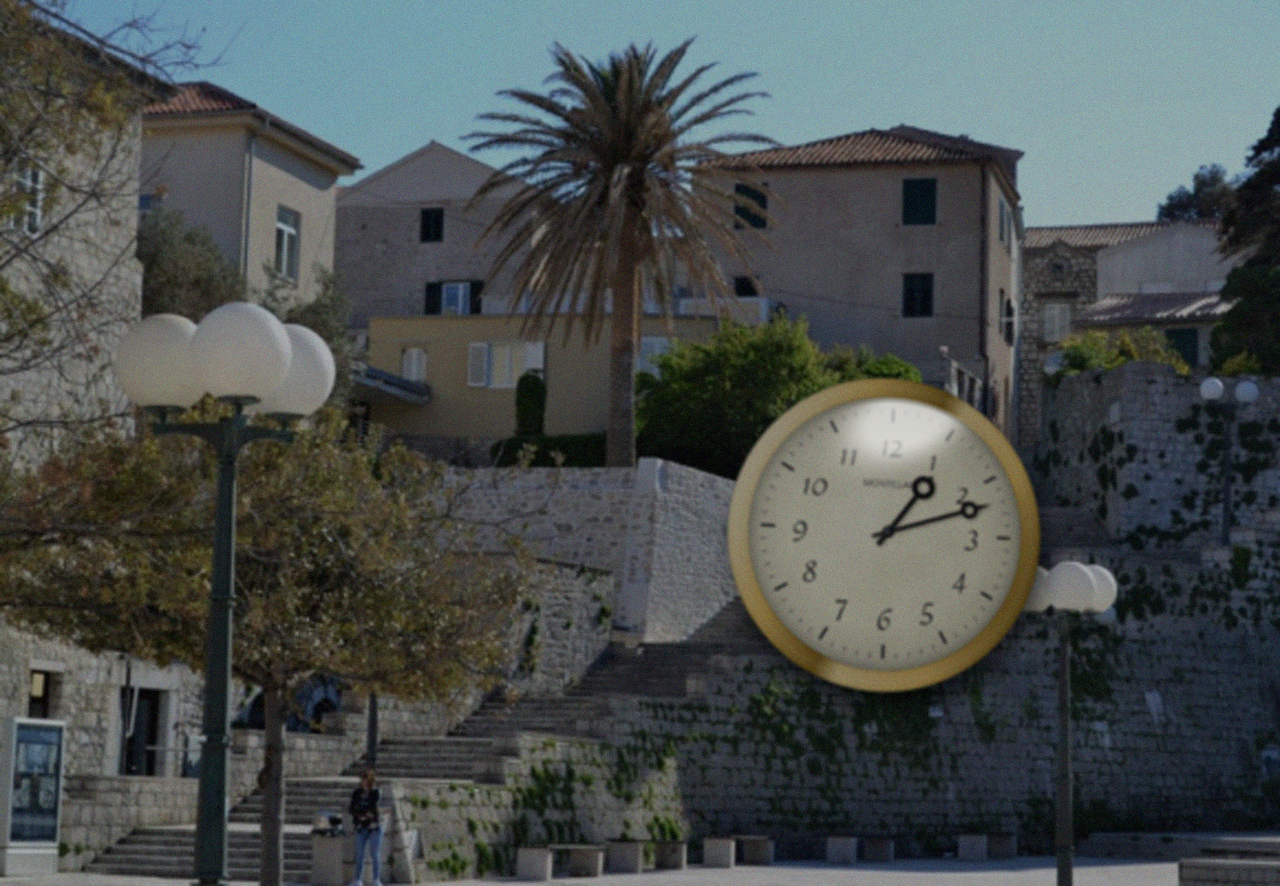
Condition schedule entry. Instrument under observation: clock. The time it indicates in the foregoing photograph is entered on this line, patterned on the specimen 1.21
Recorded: 1.12
